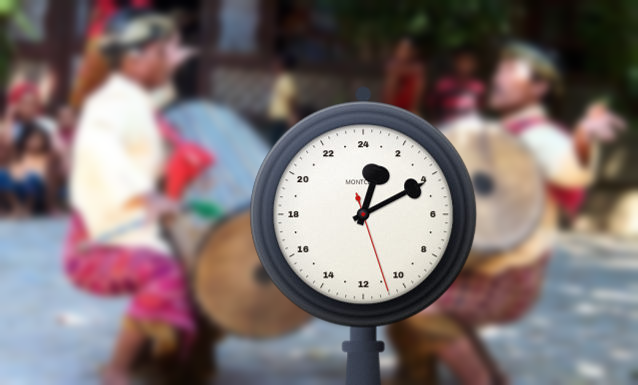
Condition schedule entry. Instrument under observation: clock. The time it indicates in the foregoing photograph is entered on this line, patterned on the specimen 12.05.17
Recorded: 1.10.27
